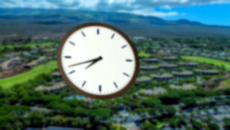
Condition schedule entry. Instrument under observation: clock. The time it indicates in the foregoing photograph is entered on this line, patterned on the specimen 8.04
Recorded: 7.42
